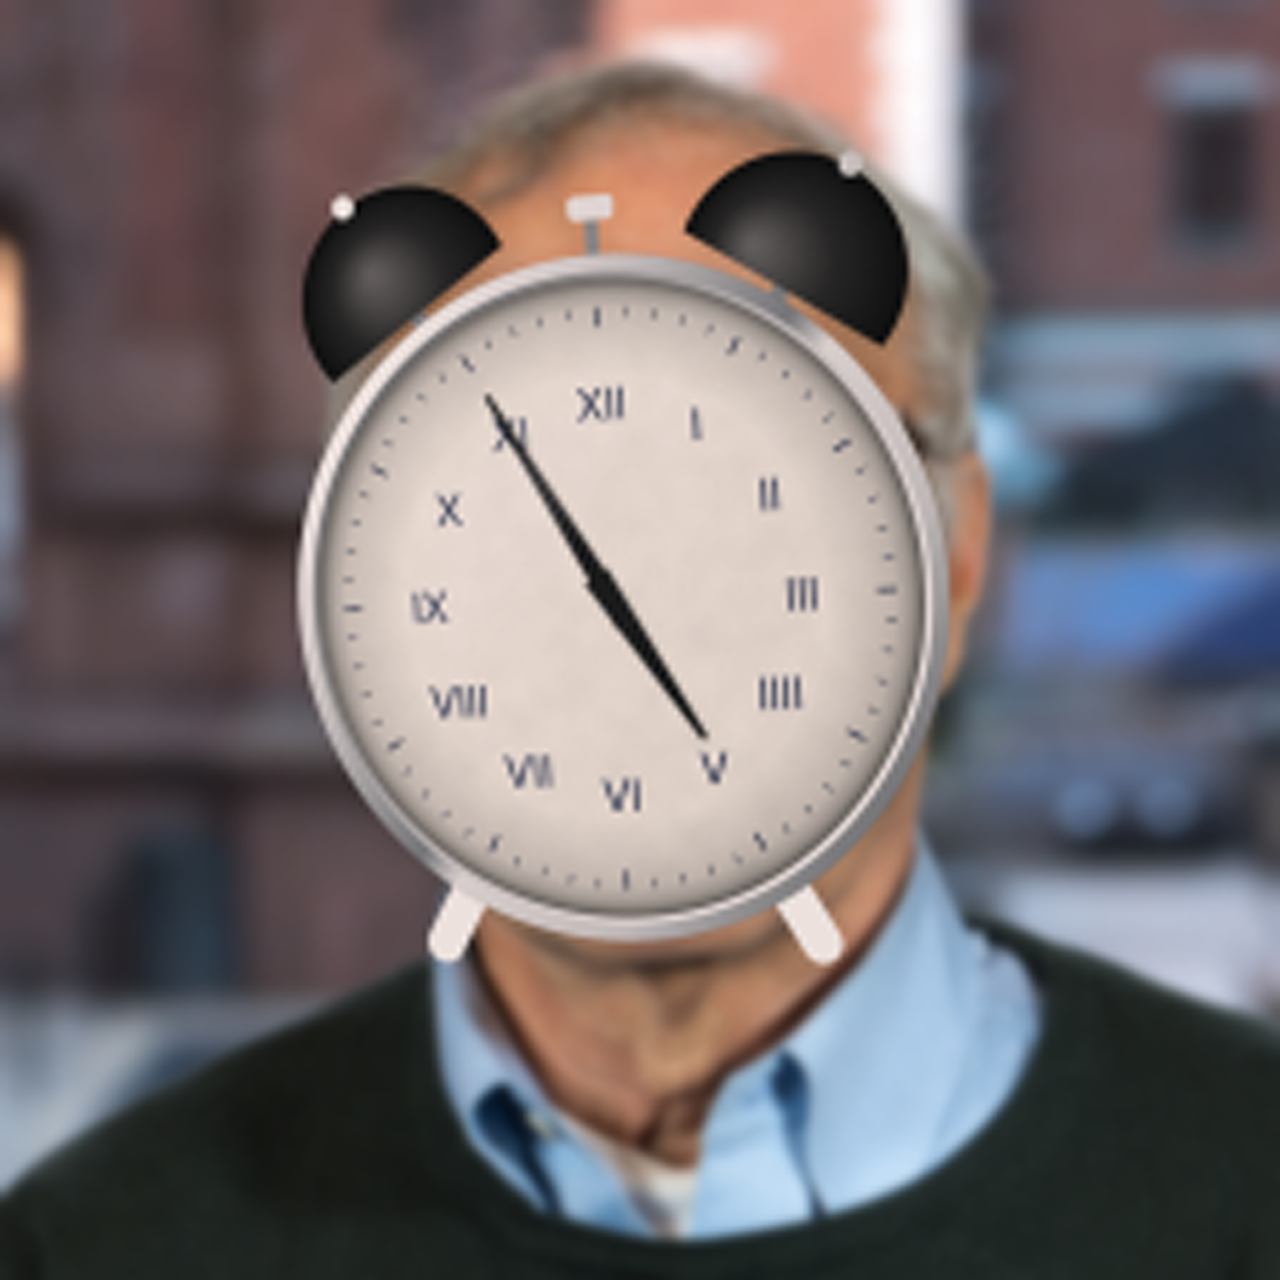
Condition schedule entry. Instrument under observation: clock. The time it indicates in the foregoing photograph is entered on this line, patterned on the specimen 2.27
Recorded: 4.55
